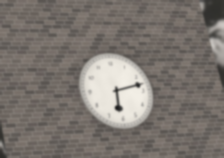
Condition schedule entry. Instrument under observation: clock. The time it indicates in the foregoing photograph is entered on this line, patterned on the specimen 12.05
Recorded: 6.13
